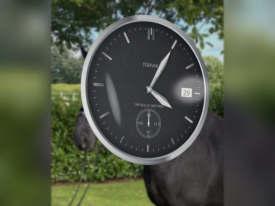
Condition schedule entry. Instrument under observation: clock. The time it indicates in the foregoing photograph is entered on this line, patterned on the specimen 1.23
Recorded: 4.05
